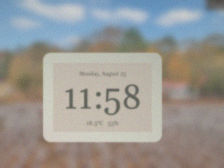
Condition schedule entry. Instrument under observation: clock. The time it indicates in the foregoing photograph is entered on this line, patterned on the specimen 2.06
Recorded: 11.58
